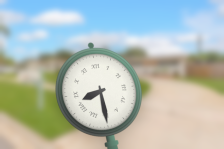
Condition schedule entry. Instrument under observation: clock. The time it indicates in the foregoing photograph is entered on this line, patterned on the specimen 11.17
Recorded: 8.30
